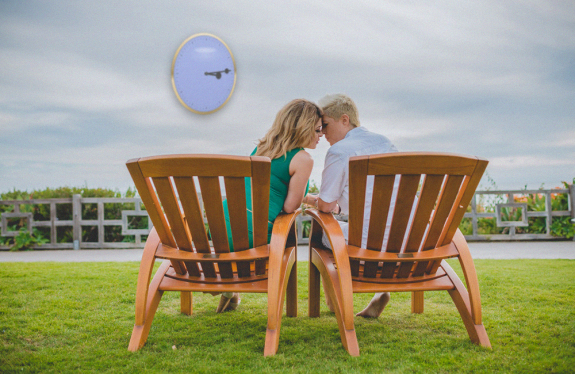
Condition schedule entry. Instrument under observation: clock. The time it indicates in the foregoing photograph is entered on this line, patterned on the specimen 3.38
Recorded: 3.14
